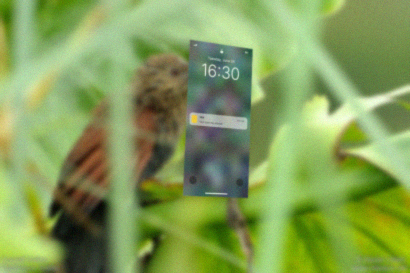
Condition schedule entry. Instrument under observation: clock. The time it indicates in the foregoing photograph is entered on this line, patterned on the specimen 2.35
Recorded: 16.30
